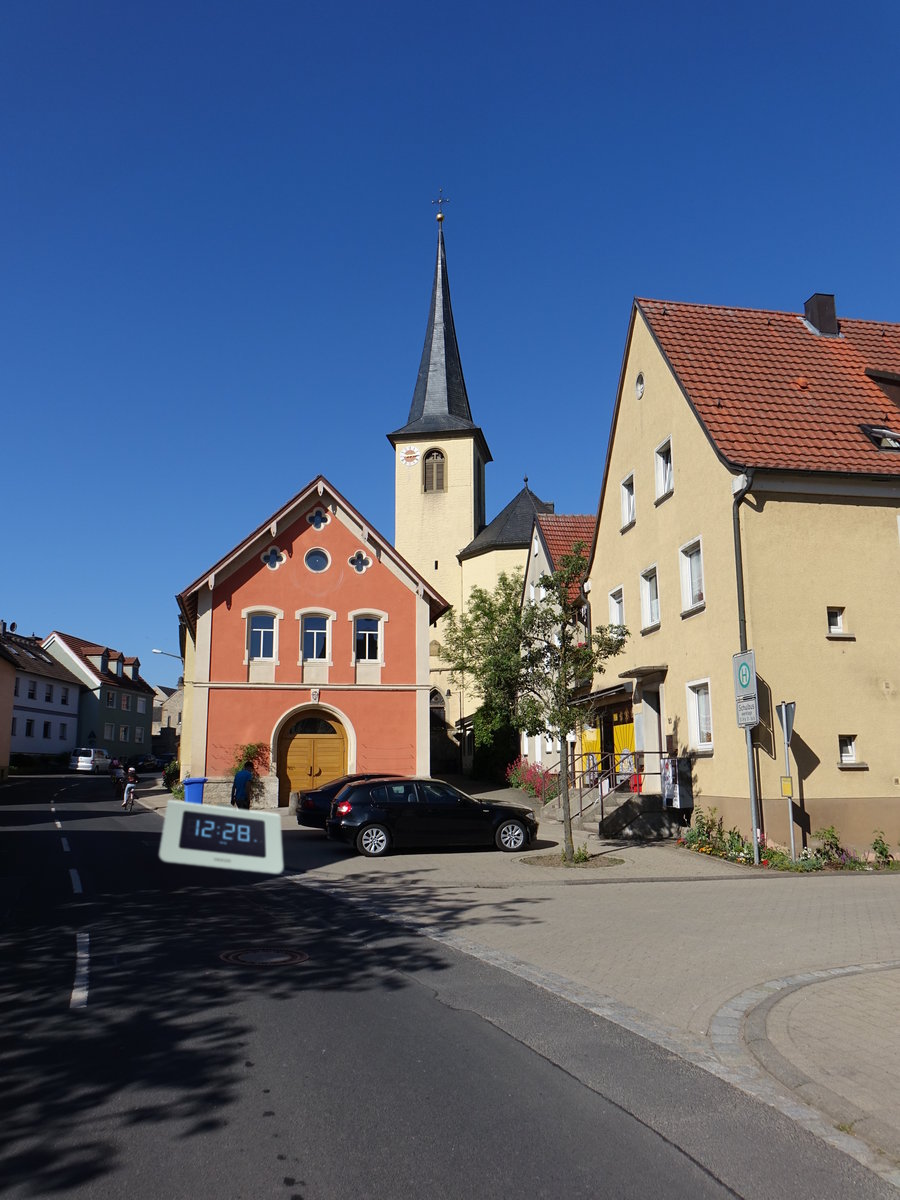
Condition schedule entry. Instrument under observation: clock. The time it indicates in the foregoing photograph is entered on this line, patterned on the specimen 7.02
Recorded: 12.28
